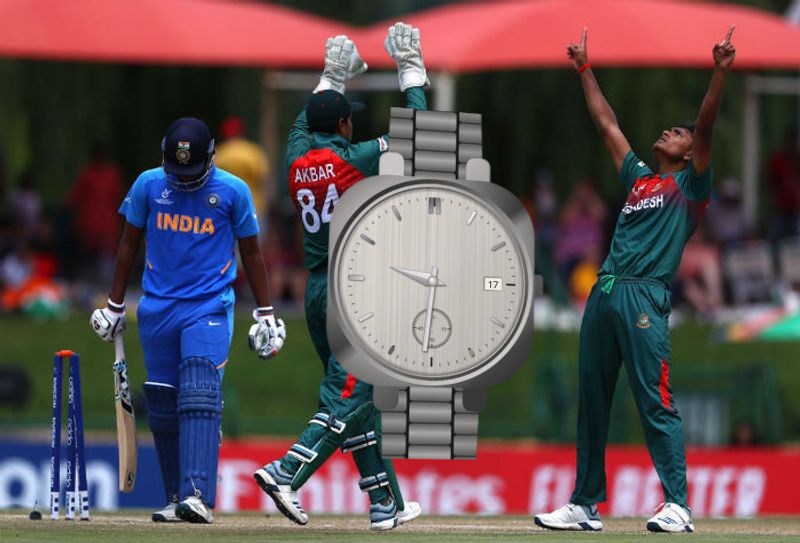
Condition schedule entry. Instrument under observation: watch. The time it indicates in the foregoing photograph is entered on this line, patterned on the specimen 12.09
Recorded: 9.31
